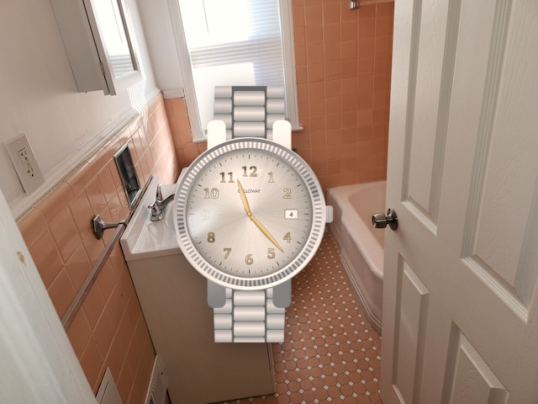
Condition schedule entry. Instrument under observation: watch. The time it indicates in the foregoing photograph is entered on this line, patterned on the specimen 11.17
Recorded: 11.23
